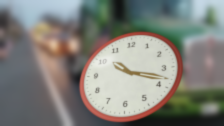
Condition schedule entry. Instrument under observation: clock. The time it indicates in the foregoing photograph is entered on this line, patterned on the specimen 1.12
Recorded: 10.18
